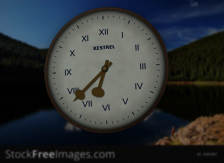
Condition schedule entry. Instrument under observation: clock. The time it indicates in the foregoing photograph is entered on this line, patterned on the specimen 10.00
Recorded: 6.38
